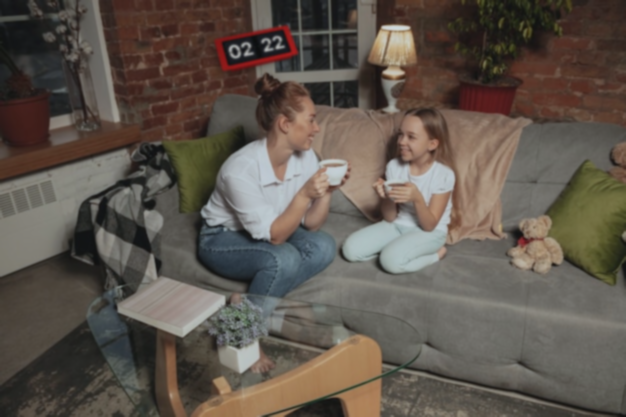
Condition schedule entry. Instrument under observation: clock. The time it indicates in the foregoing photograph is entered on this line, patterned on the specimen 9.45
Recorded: 2.22
